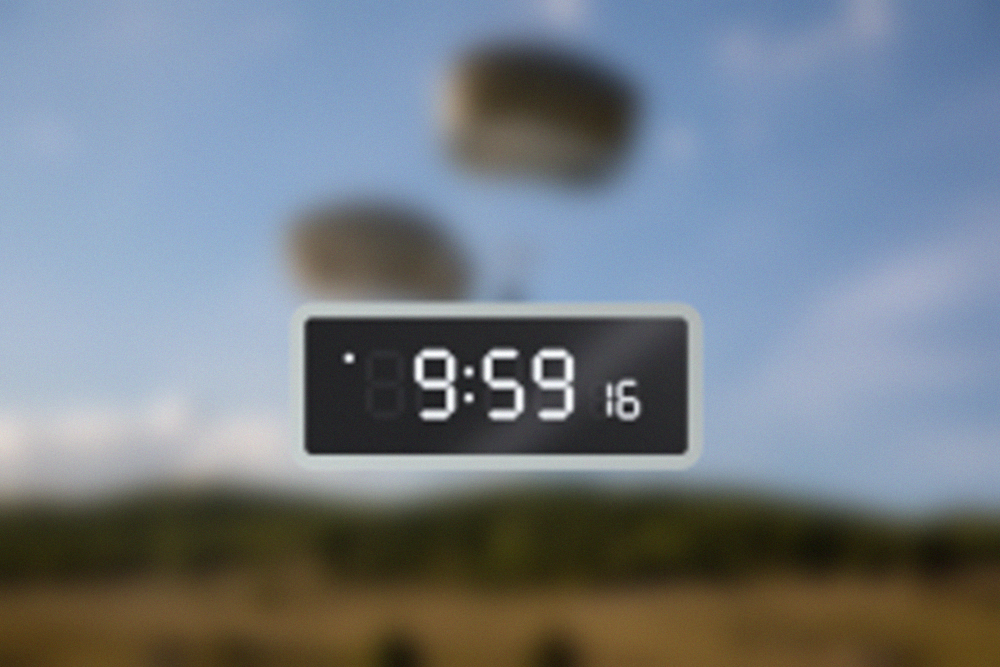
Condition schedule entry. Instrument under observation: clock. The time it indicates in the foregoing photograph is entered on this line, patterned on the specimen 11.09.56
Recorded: 9.59.16
